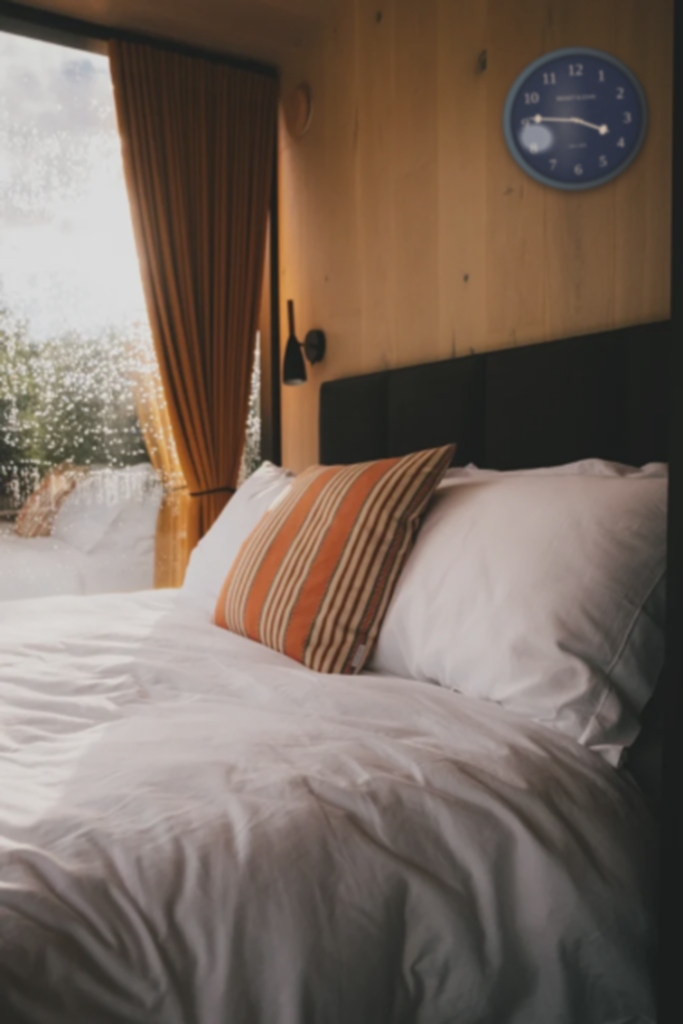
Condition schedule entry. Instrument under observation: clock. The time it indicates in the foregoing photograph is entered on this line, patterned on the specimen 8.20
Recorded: 3.46
